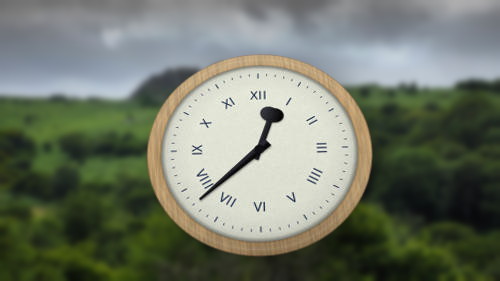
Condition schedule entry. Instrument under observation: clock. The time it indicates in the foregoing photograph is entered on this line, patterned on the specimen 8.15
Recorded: 12.38
